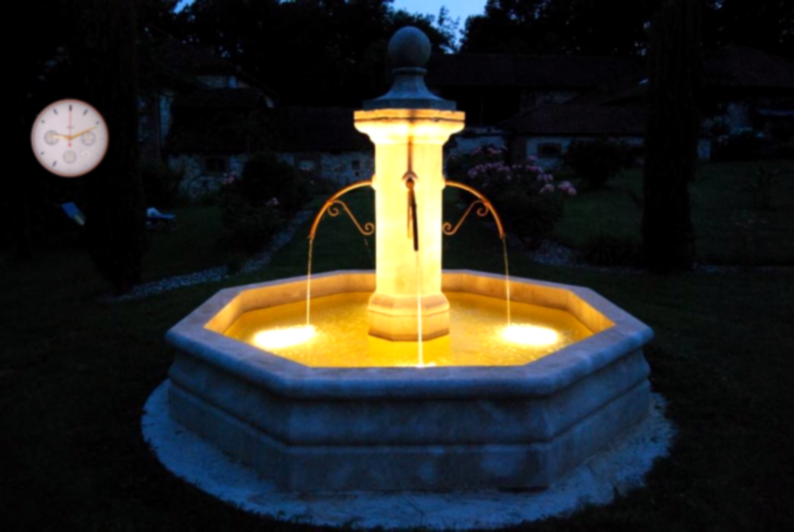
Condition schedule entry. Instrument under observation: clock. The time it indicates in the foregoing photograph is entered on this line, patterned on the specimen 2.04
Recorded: 9.11
